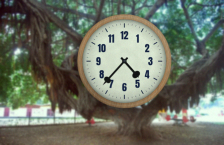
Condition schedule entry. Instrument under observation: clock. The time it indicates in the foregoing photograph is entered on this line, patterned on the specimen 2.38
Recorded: 4.37
